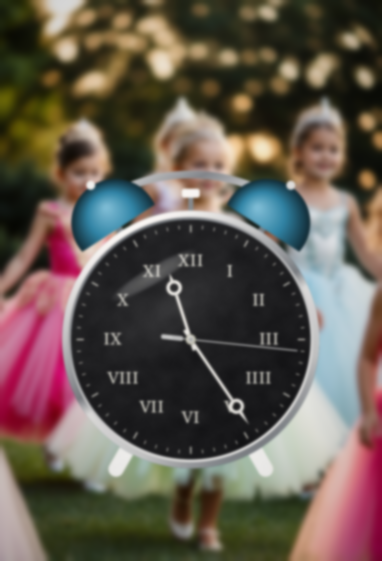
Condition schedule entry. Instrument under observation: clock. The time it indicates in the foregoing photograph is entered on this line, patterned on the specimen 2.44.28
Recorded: 11.24.16
